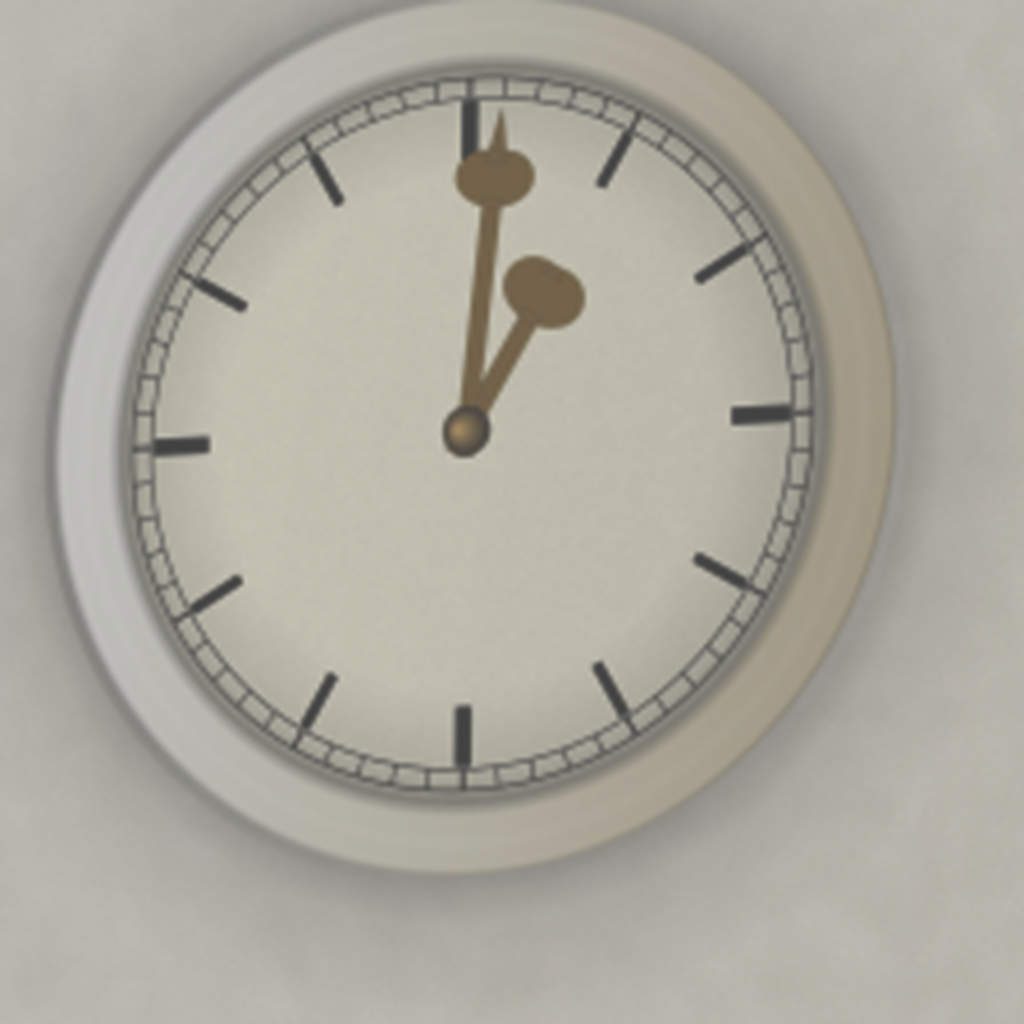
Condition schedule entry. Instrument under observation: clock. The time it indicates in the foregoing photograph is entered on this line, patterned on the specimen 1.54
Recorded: 1.01
